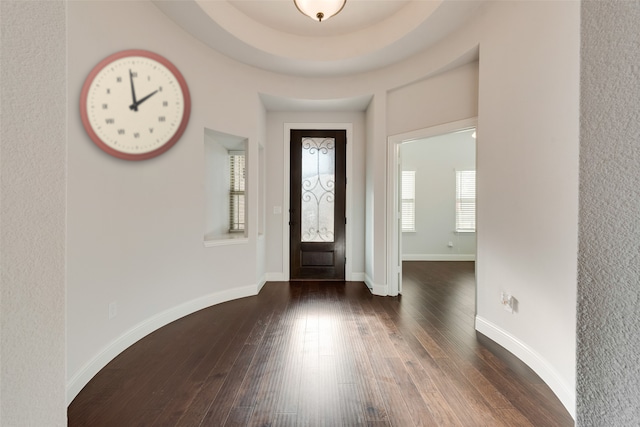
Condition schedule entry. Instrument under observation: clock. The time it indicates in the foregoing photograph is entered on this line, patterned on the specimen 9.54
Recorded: 1.59
